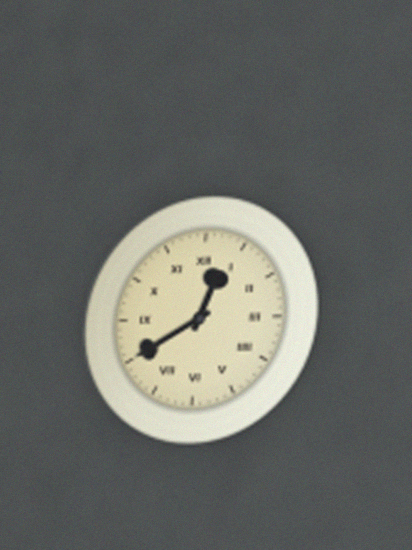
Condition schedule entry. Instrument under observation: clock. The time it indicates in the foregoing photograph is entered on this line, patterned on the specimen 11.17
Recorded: 12.40
